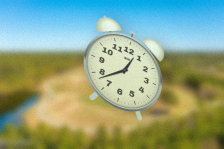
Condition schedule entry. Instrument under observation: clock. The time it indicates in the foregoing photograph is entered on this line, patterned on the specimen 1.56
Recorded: 12.38
